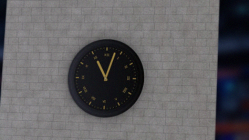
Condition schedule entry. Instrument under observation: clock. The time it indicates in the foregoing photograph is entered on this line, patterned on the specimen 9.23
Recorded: 11.03
